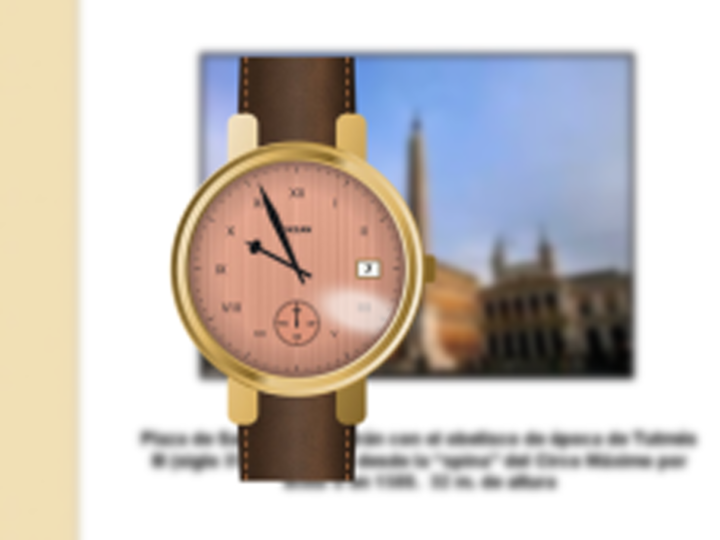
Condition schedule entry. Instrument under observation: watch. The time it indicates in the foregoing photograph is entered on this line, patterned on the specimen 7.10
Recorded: 9.56
